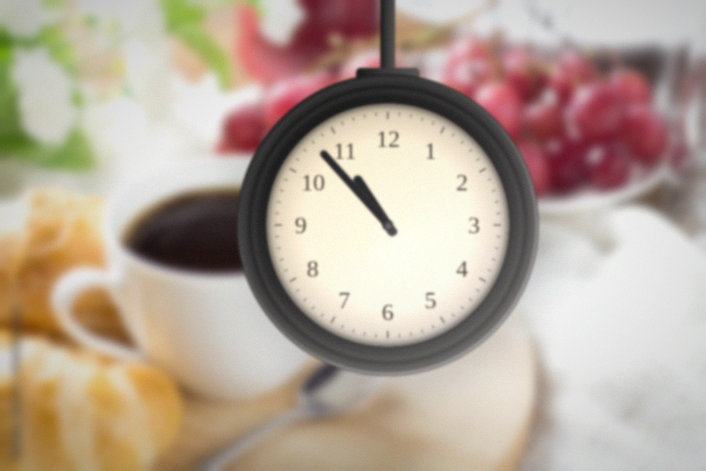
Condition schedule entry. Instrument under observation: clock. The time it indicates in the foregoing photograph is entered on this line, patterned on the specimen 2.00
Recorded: 10.53
